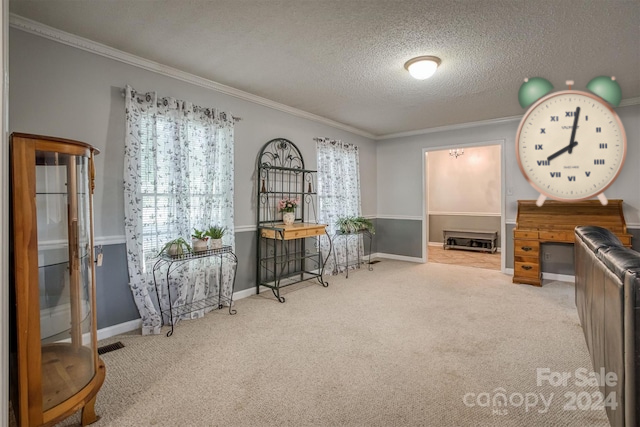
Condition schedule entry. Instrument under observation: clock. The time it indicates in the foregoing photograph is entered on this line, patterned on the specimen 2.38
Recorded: 8.02
